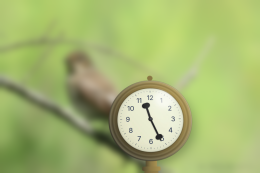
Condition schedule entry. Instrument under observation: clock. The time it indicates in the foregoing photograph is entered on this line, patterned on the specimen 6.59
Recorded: 11.26
